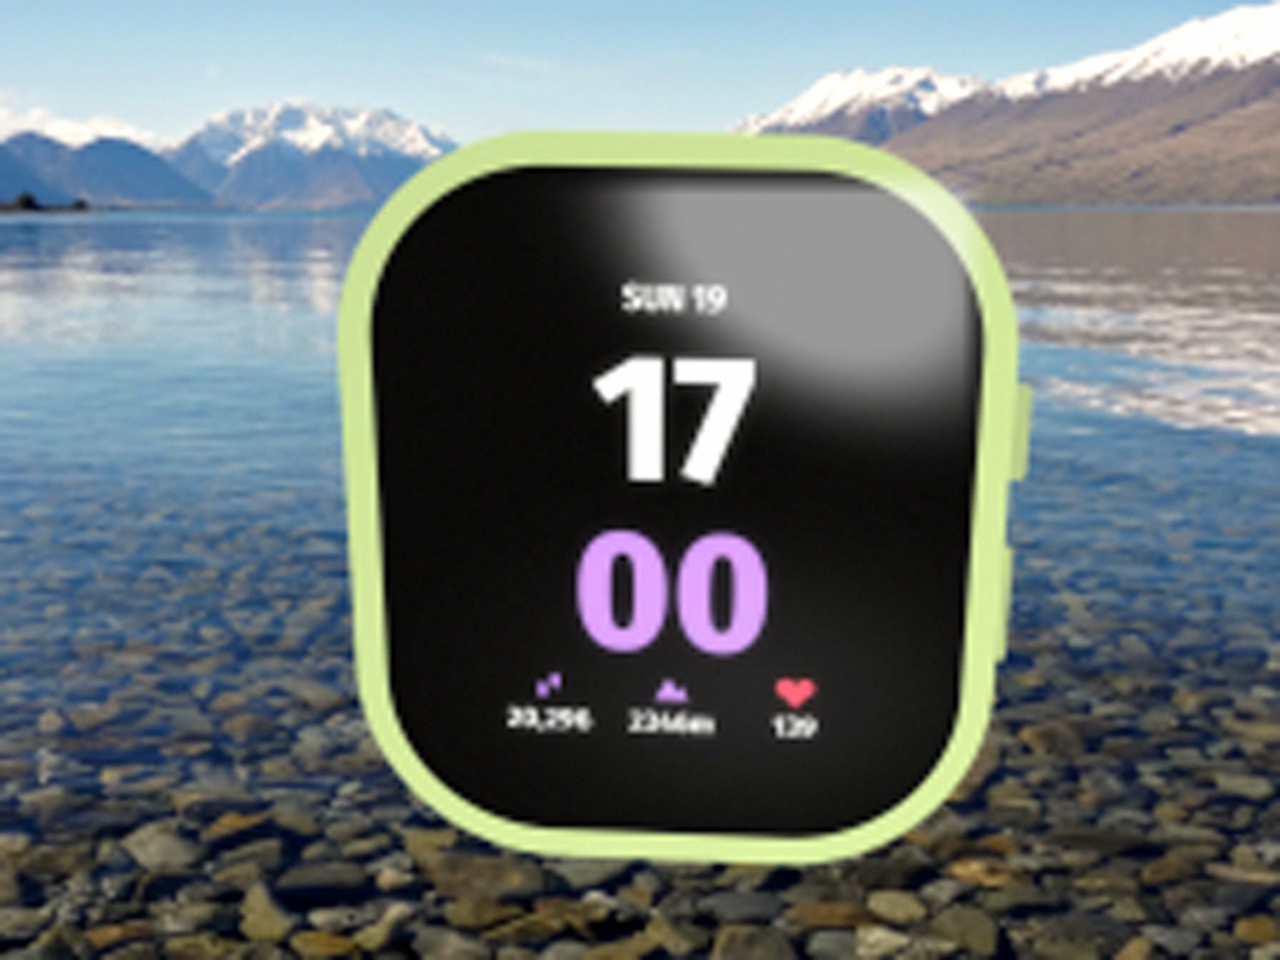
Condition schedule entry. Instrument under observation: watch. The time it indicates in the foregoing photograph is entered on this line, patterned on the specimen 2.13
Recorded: 17.00
